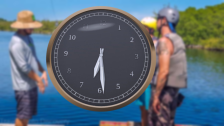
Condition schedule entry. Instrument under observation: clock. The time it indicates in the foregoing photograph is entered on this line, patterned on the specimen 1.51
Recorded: 6.29
